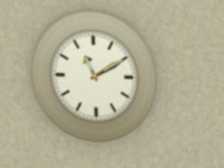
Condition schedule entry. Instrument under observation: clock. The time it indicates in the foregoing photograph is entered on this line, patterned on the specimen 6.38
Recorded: 11.10
